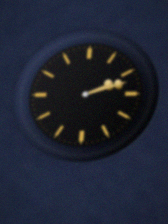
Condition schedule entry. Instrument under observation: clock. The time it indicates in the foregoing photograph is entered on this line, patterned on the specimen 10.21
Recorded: 2.12
